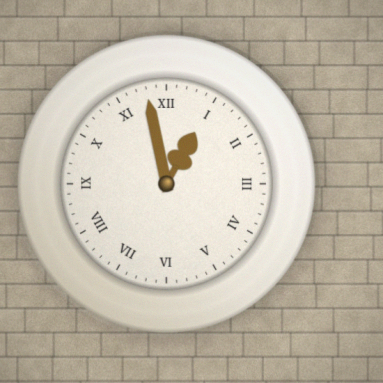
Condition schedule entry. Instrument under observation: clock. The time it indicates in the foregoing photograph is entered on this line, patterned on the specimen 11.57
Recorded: 12.58
